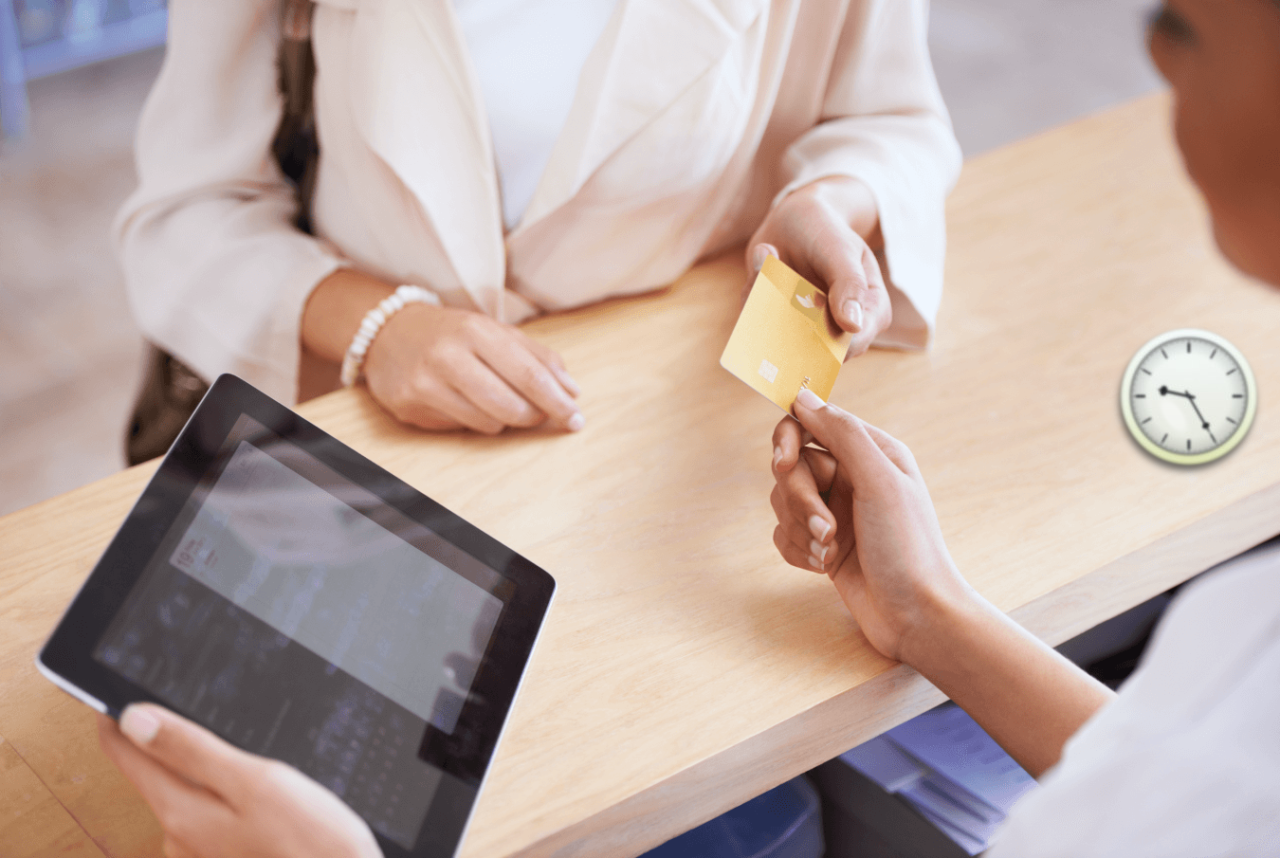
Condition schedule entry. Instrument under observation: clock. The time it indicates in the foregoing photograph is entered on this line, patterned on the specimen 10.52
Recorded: 9.25
